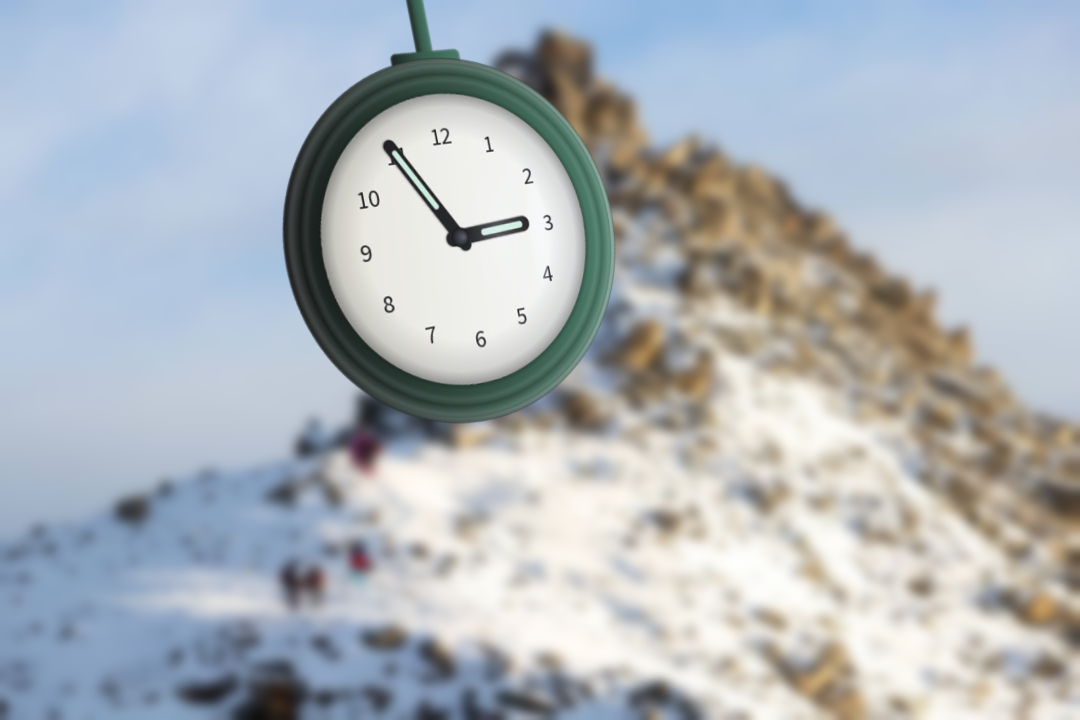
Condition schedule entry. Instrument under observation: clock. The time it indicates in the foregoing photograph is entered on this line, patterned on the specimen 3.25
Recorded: 2.55
